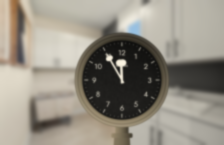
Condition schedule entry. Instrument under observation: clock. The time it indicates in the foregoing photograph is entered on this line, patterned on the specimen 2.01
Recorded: 11.55
